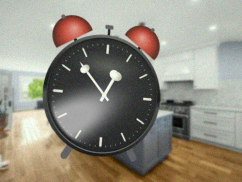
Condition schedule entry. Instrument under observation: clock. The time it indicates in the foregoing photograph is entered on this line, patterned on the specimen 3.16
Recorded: 12.53
